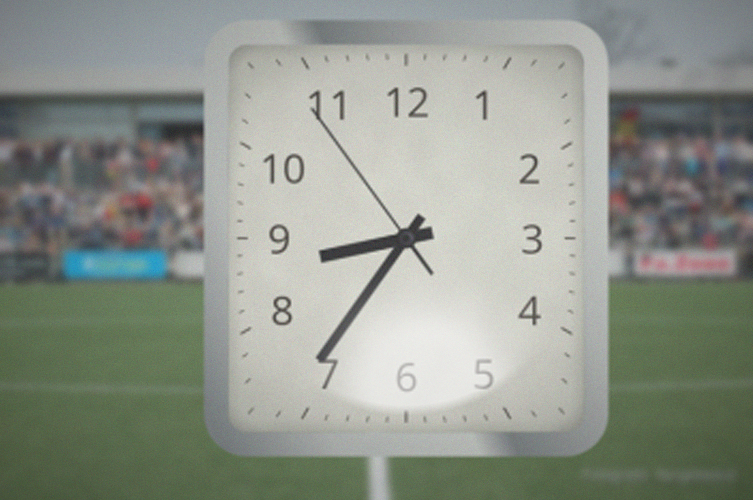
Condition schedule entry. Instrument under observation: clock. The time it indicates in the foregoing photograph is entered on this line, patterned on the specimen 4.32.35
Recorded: 8.35.54
